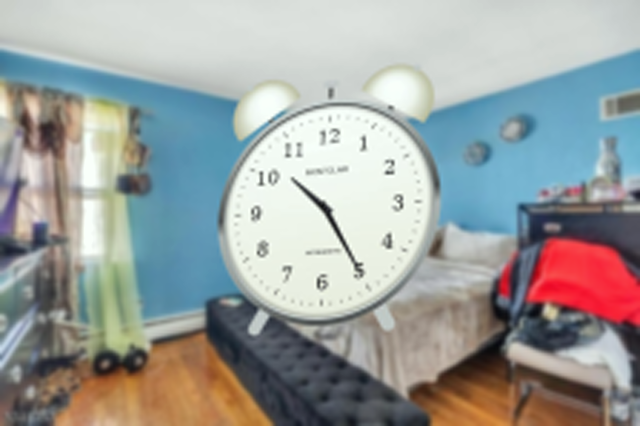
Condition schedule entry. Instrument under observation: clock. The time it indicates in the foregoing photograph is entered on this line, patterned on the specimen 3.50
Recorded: 10.25
